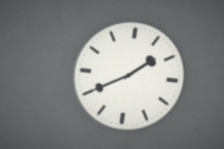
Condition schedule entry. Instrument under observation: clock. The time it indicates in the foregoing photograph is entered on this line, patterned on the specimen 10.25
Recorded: 1.40
